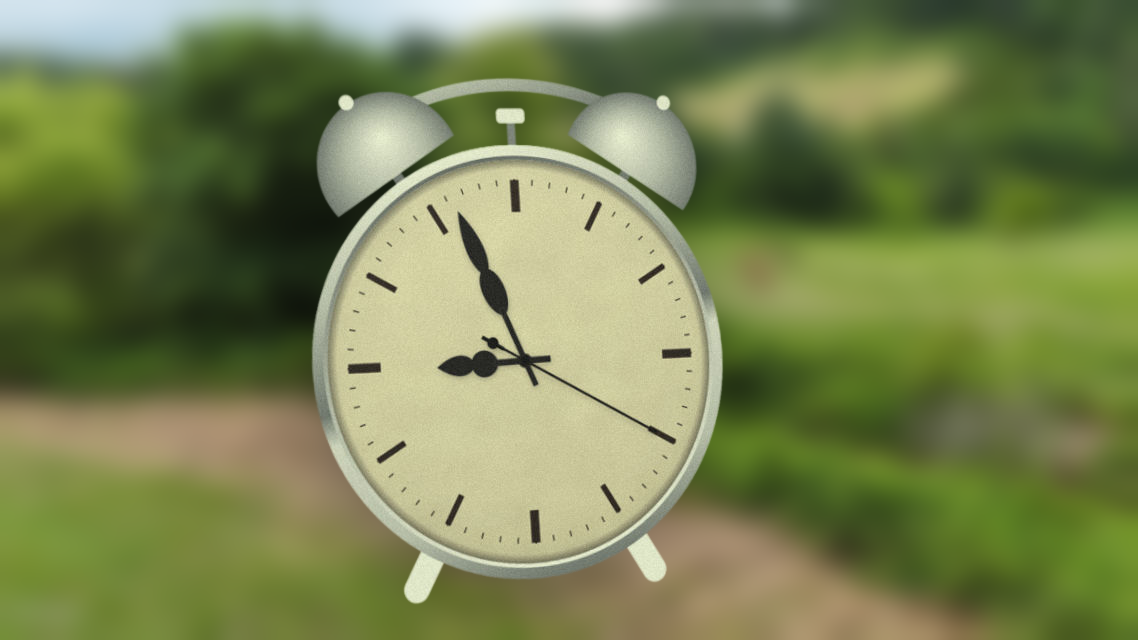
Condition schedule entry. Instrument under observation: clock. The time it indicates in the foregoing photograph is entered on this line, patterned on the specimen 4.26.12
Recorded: 8.56.20
